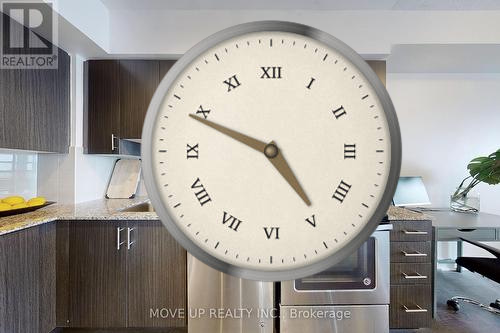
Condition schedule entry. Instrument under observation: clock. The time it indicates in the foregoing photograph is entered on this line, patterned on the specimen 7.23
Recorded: 4.49
